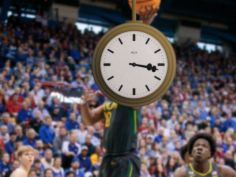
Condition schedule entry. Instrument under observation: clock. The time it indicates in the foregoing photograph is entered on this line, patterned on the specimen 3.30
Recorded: 3.17
